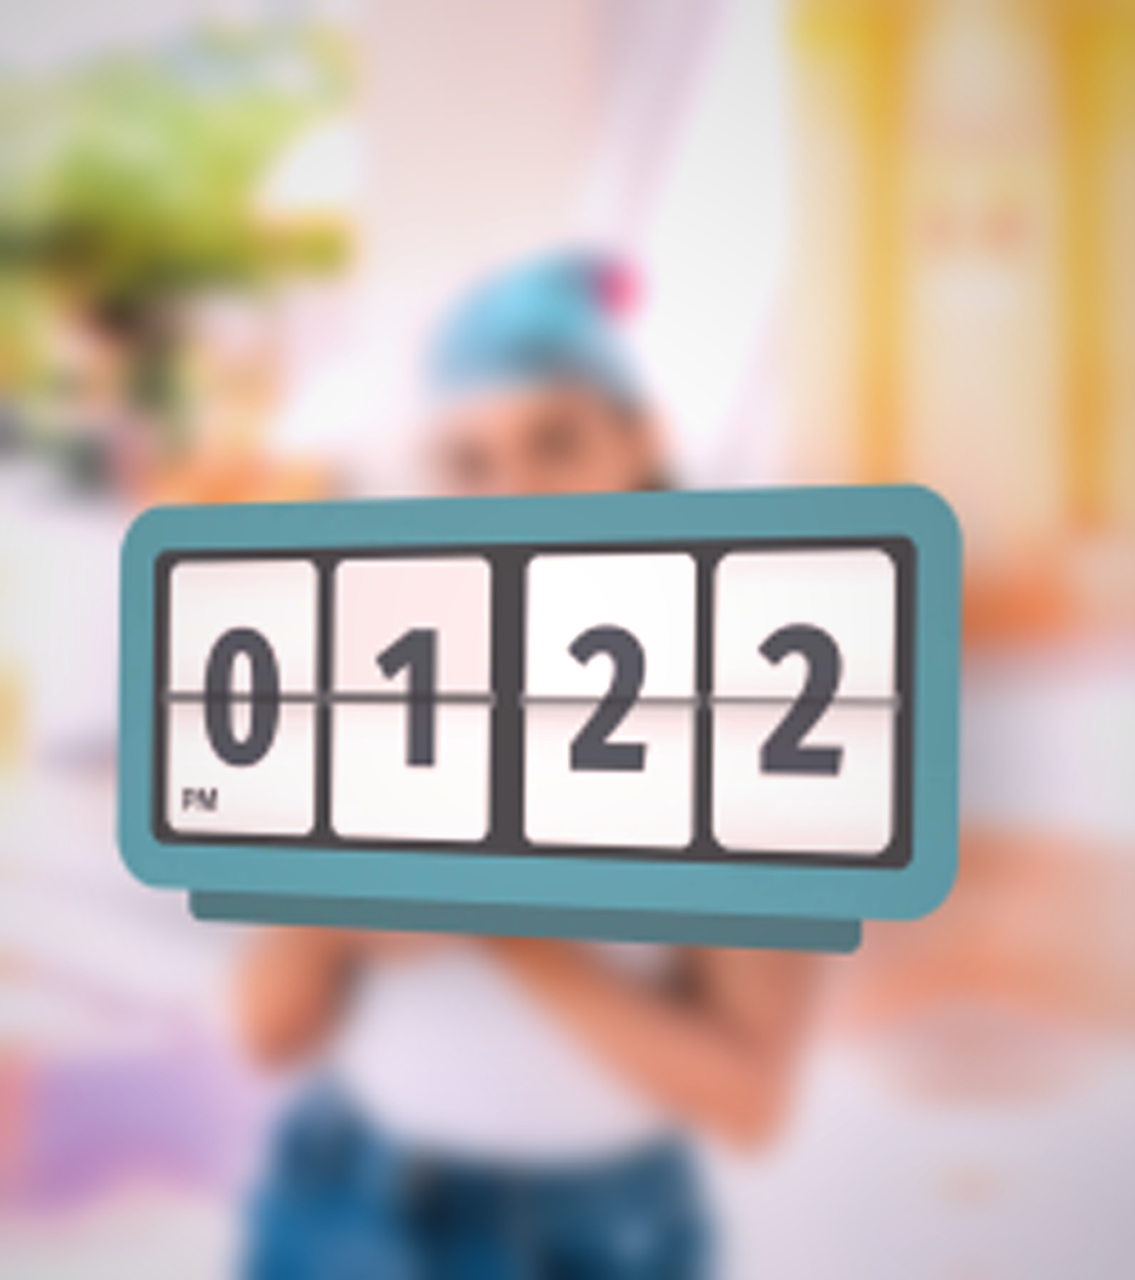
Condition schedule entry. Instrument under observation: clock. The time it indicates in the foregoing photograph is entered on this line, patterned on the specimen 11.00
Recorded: 1.22
